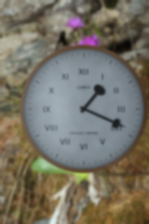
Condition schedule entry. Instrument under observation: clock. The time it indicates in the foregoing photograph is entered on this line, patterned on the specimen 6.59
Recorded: 1.19
